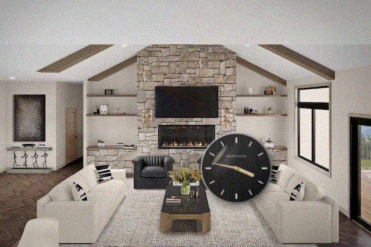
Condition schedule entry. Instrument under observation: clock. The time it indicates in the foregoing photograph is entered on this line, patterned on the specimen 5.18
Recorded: 3.47
